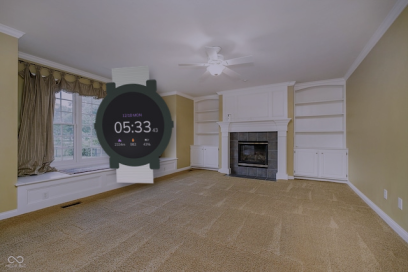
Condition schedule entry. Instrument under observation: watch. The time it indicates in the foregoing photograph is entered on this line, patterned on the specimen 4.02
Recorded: 5.33
